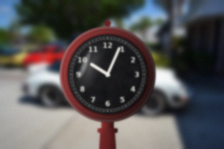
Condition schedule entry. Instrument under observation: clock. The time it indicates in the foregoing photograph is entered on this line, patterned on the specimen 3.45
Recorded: 10.04
